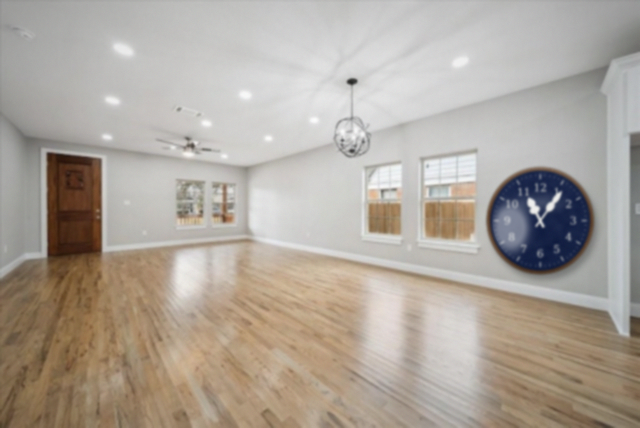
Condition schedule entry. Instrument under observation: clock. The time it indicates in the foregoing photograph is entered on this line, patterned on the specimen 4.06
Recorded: 11.06
